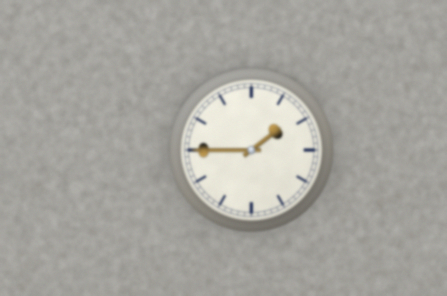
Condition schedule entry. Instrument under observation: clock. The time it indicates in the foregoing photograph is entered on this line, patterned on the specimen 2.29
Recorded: 1.45
